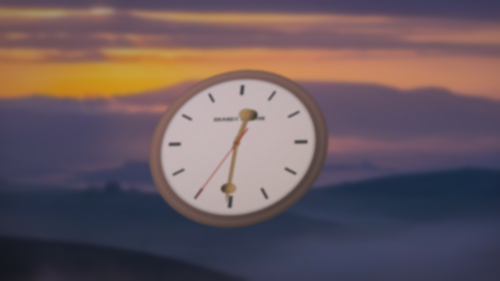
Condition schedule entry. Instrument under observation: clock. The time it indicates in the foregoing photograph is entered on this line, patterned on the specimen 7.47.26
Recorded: 12.30.35
